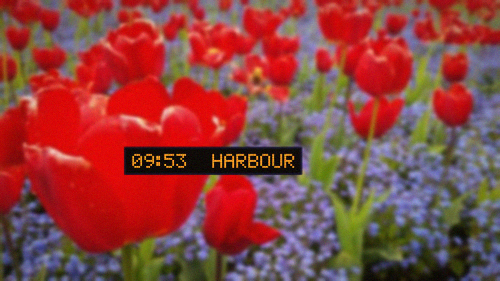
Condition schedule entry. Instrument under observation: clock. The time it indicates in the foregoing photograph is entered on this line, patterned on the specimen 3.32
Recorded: 9.53
